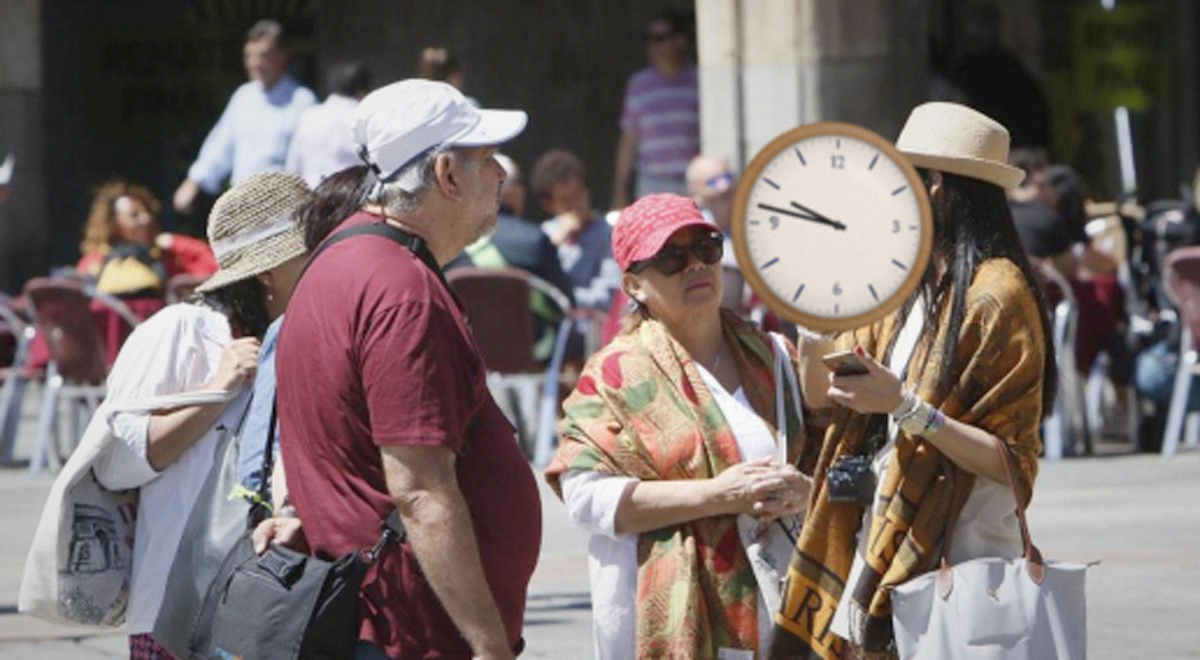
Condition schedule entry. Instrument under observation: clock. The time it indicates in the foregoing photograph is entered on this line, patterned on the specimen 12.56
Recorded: 9.47
